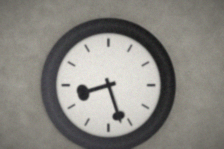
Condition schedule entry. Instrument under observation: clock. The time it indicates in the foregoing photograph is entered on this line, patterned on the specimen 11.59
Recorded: 8.27
